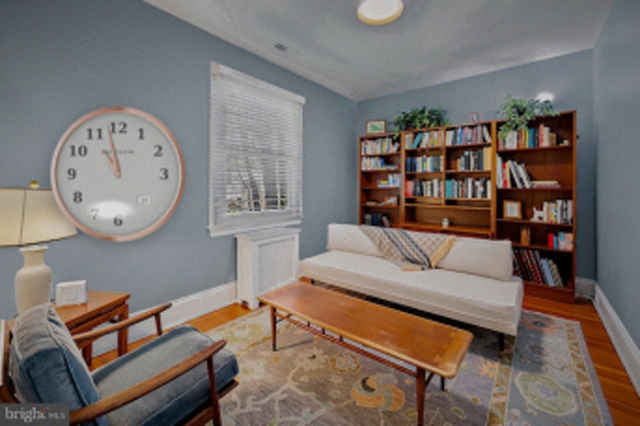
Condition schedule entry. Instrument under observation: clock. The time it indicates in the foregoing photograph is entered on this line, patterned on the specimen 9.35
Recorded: 10.58
